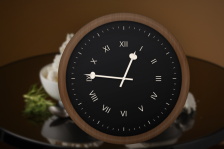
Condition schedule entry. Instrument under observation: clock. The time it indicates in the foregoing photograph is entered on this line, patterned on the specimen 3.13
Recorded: 12.46
